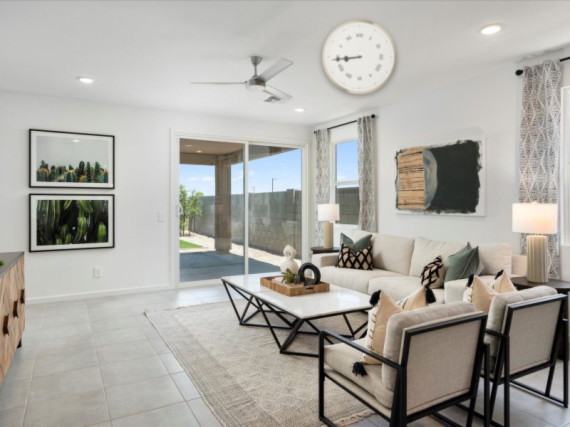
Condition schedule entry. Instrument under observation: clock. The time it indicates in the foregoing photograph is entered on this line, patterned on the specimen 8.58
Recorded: 8.44
